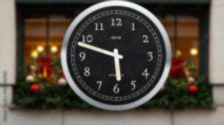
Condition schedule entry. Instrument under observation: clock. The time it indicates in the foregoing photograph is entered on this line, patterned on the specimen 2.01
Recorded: 5.48
